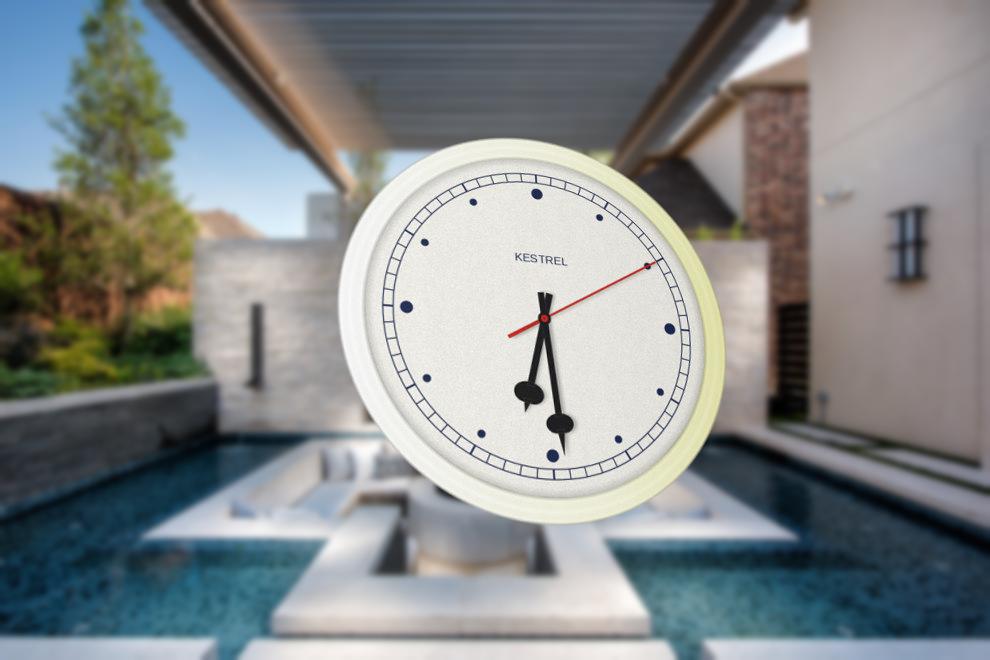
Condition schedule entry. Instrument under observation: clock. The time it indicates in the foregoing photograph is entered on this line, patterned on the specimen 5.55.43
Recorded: 6.29.10
